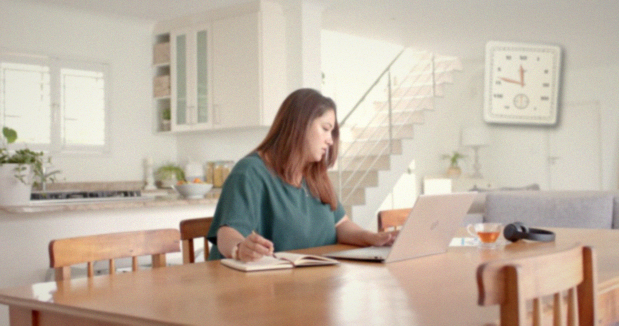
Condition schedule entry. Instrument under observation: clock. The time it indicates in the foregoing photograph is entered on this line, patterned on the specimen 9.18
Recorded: 11.47
